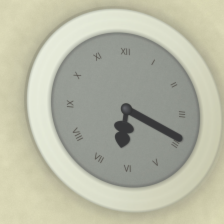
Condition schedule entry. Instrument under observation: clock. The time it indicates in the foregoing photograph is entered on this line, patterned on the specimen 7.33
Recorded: 6.19
